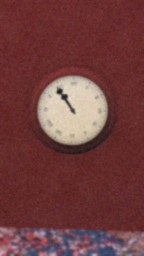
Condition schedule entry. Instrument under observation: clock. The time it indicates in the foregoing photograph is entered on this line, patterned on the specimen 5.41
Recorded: 10.54
